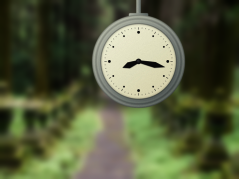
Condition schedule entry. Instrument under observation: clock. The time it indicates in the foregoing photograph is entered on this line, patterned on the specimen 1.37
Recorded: 8.17
